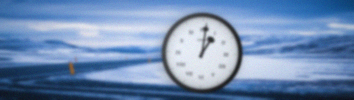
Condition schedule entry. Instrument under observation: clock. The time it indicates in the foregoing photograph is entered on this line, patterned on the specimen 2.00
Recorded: 1.01
